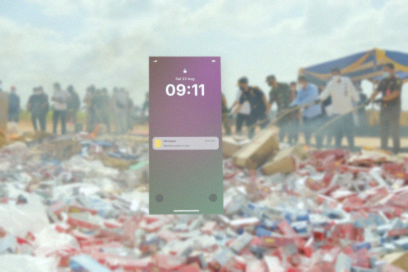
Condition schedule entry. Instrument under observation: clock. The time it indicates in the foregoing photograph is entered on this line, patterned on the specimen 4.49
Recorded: 9.11
